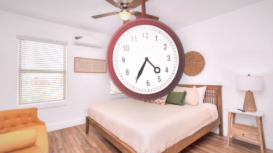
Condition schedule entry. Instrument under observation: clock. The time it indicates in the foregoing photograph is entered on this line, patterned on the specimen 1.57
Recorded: 4.35
